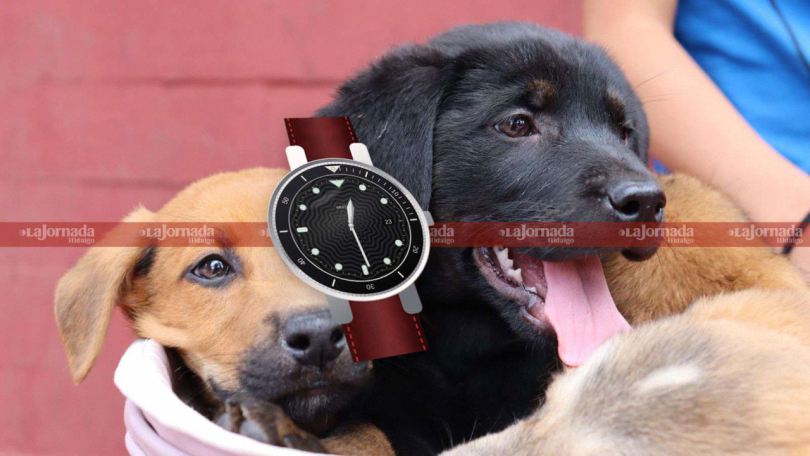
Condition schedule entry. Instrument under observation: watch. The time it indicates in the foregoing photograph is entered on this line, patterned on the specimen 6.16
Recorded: 12.29
